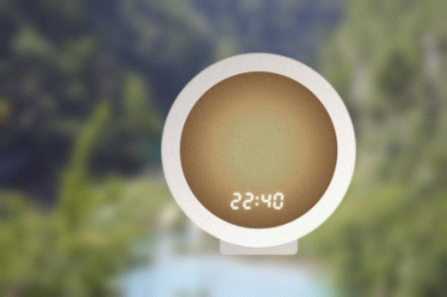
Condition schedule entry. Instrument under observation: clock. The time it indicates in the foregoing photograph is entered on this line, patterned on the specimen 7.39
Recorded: 22.40
